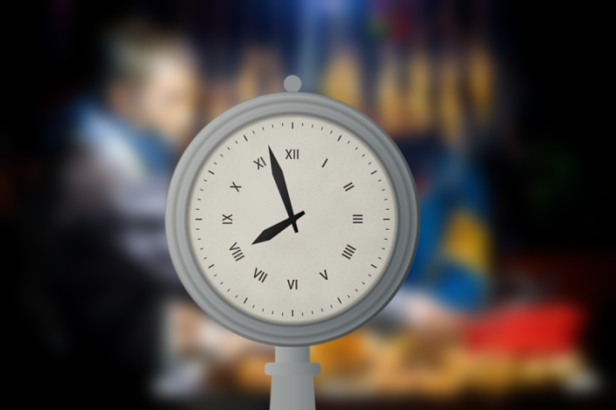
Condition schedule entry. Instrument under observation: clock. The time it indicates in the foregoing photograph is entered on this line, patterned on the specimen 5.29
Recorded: 7.57
